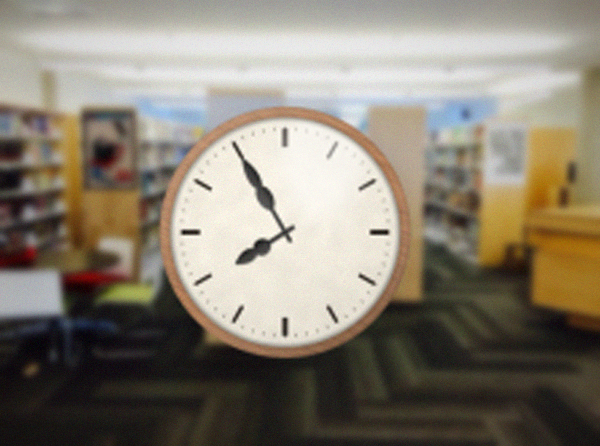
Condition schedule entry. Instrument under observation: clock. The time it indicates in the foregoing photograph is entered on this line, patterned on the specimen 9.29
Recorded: 7.55
